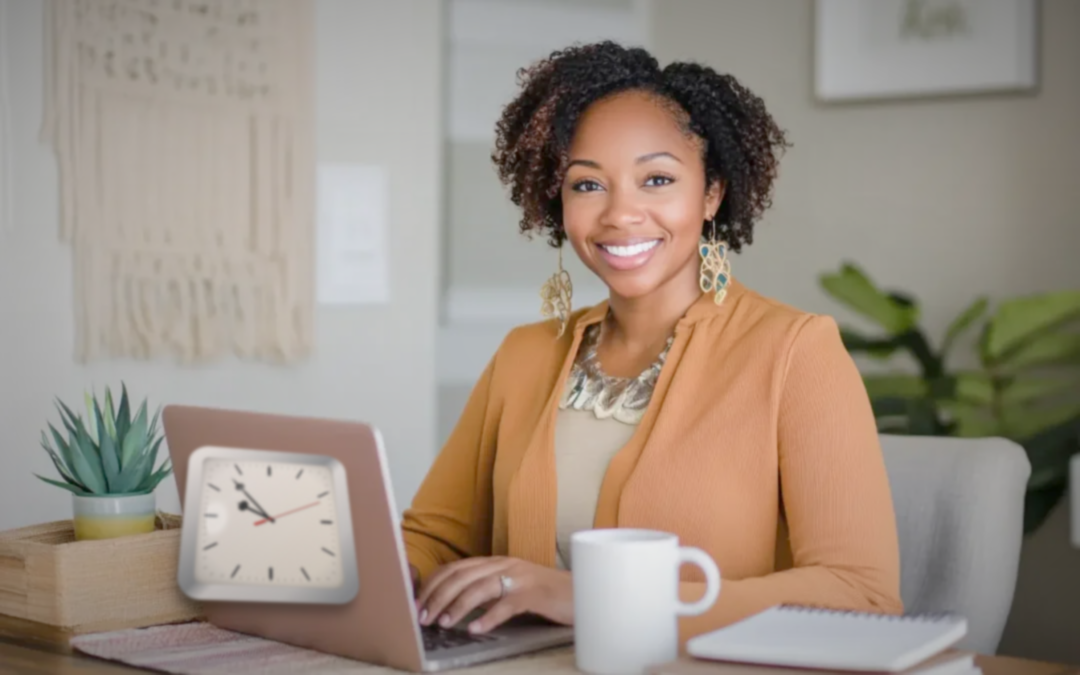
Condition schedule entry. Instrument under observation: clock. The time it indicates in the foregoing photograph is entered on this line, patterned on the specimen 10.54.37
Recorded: 9.53.11
